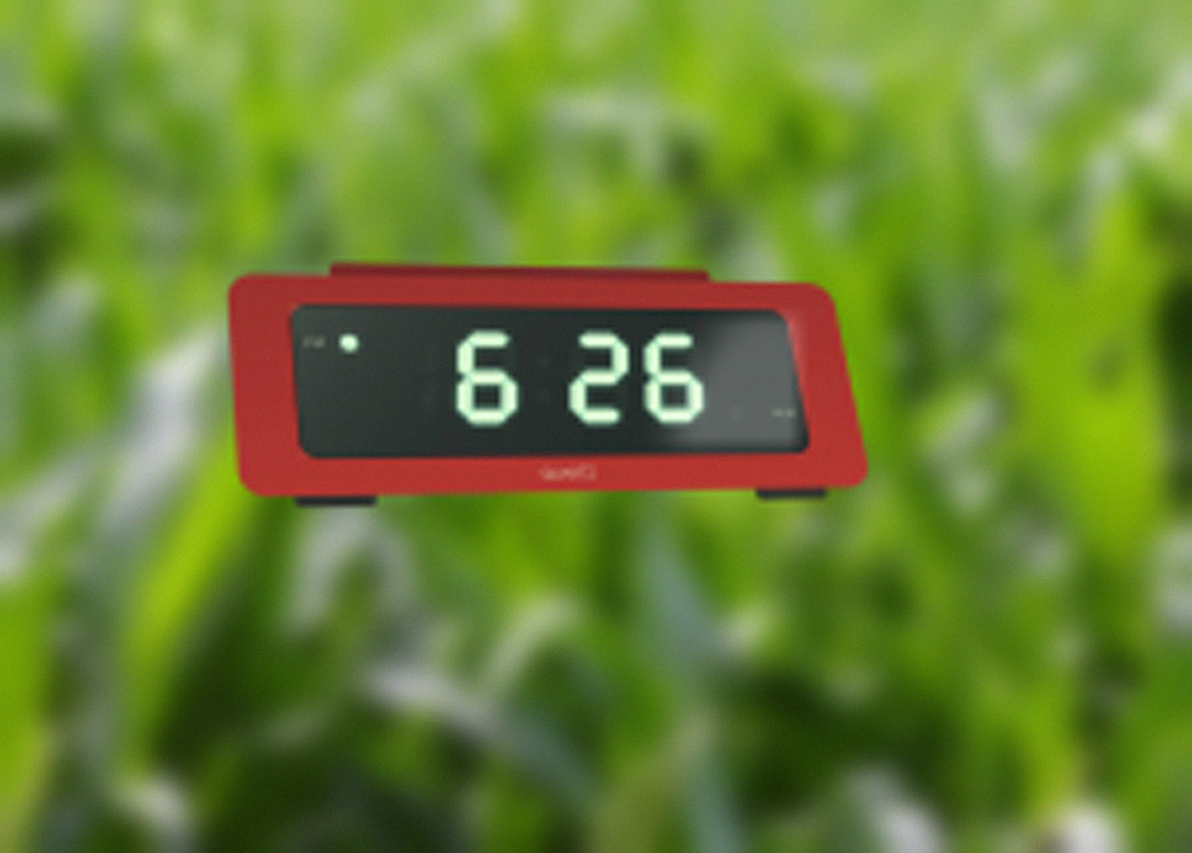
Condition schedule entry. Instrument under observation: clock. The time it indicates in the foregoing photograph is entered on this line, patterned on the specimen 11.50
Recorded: 6.26
